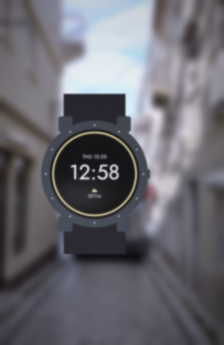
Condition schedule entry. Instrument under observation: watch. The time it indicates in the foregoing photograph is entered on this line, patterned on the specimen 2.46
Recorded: 12.58
